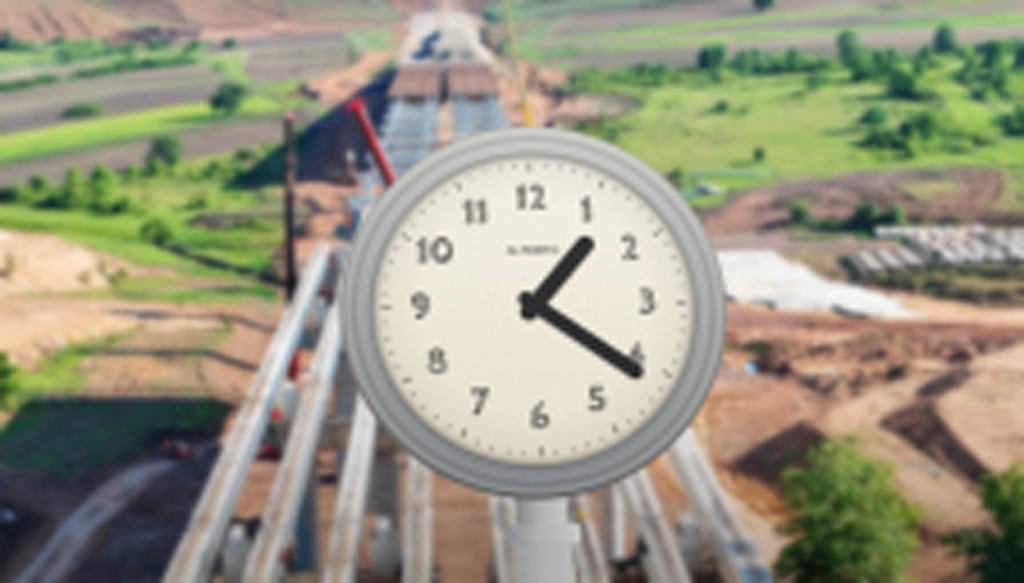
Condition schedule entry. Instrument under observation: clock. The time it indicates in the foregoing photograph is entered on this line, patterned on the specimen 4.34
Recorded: 1.21
